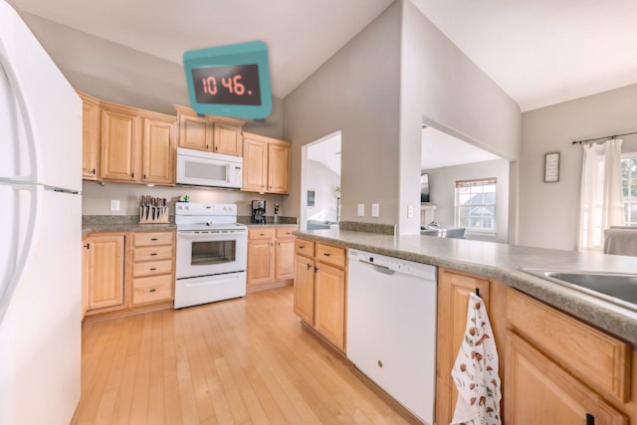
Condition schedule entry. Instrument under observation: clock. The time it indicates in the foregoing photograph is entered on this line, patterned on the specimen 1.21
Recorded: 10.46
